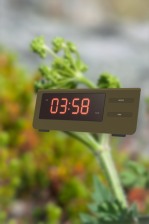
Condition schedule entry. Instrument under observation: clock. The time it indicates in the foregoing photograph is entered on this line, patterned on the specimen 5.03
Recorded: 3.58
